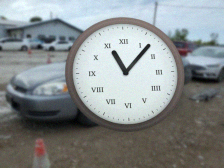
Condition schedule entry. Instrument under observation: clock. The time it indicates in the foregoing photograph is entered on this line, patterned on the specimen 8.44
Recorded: 11.07
